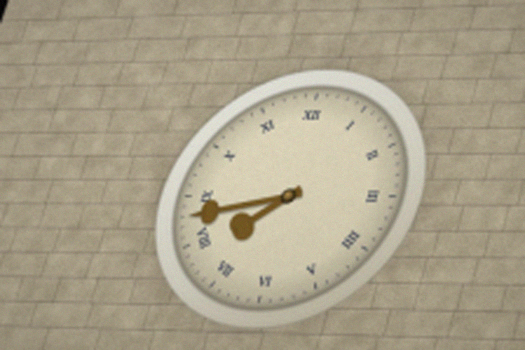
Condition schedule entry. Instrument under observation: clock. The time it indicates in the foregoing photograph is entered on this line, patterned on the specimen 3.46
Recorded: 7.43
